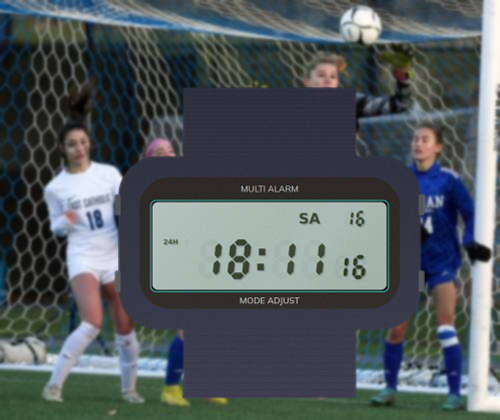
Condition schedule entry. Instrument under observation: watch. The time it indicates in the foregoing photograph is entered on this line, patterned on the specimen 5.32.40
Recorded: 18.11.16
